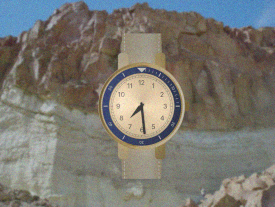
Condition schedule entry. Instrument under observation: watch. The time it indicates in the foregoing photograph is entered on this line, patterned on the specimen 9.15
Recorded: 7.29
